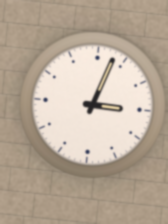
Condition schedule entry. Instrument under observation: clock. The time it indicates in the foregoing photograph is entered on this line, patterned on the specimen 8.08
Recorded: 3.03
